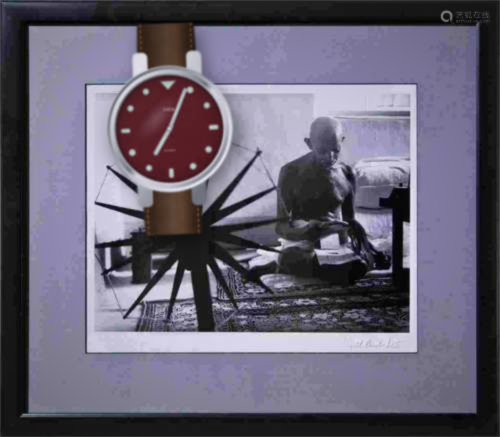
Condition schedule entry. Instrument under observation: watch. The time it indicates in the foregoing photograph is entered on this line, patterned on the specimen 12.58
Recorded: 7.04
